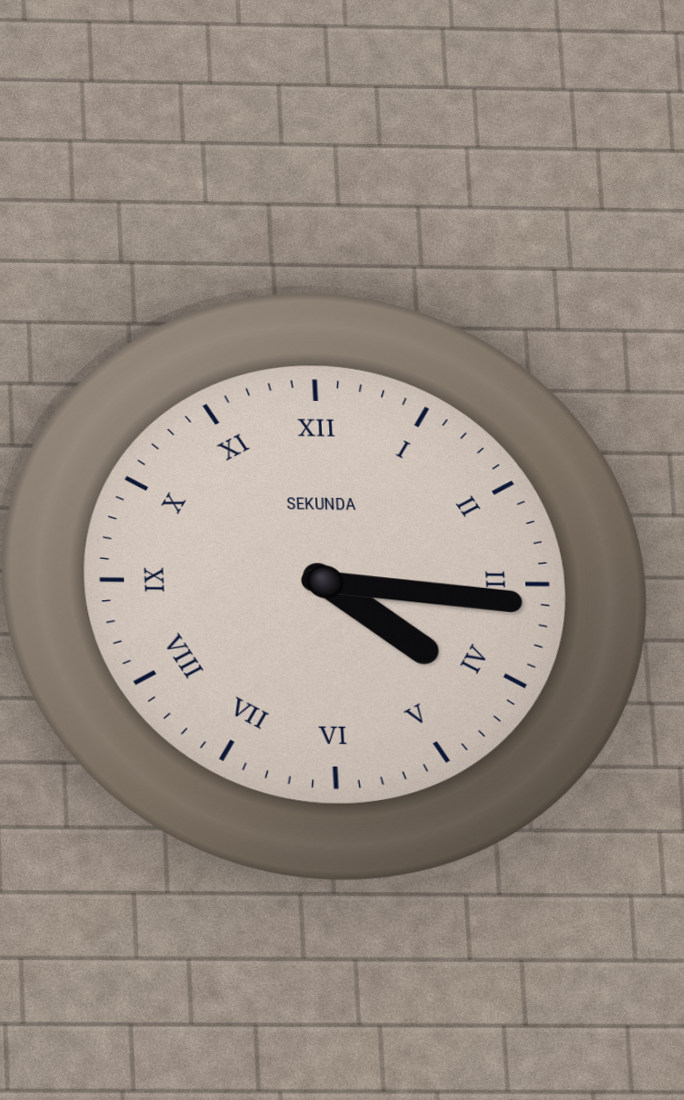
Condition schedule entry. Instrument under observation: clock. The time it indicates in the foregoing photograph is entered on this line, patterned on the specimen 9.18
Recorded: 4.16
